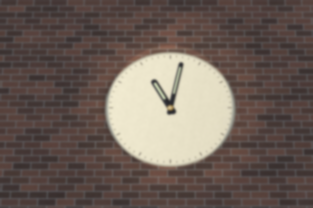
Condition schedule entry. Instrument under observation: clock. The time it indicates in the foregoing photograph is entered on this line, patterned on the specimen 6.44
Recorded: 11.02
